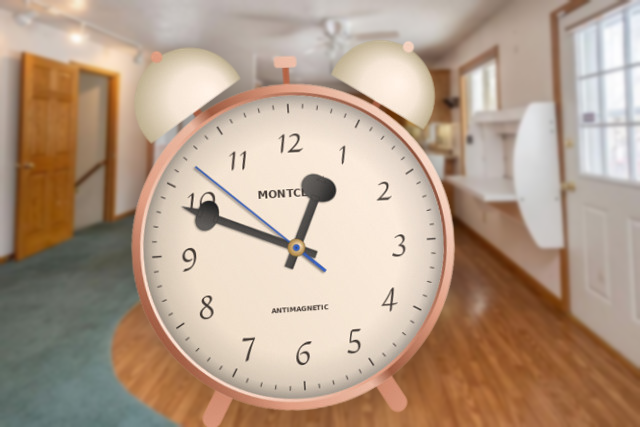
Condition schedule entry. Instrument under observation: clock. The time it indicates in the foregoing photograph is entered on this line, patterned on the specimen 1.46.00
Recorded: 12.48.52
